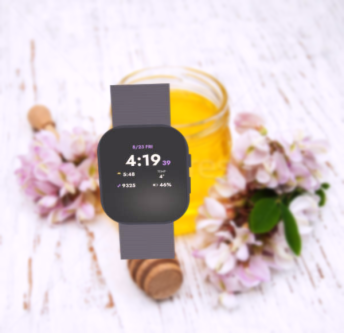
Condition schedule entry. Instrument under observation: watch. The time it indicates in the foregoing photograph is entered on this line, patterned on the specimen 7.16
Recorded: 4.19
